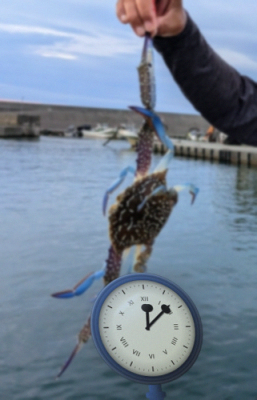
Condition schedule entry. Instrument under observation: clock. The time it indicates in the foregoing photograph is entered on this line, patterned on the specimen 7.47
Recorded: 12.08
